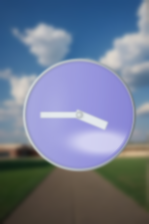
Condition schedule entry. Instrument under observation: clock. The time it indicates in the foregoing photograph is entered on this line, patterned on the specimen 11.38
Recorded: 3.45
